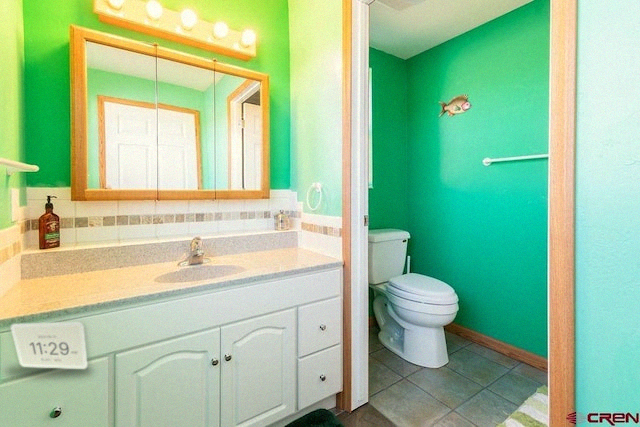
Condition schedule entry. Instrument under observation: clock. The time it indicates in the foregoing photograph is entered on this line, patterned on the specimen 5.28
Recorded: 11.29
